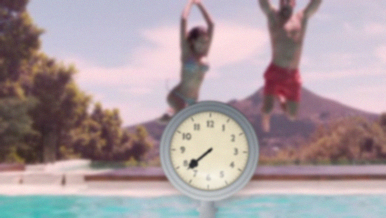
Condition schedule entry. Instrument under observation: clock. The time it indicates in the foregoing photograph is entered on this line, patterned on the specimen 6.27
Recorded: 7.38
